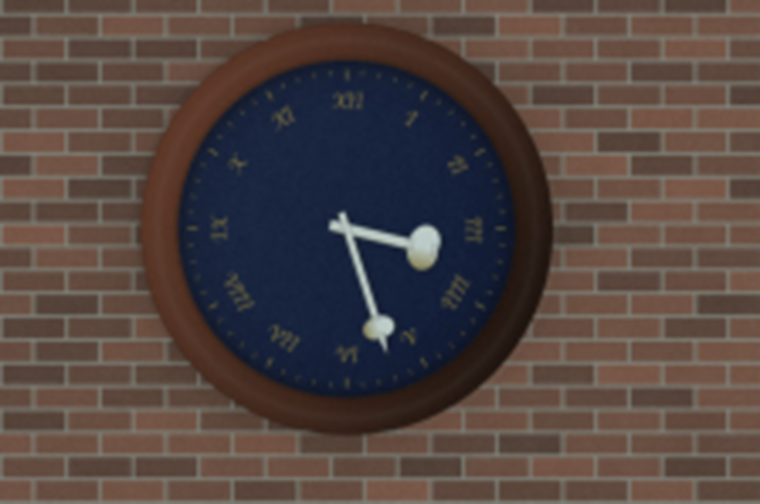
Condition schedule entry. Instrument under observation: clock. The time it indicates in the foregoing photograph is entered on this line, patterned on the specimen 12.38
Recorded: 3.27
